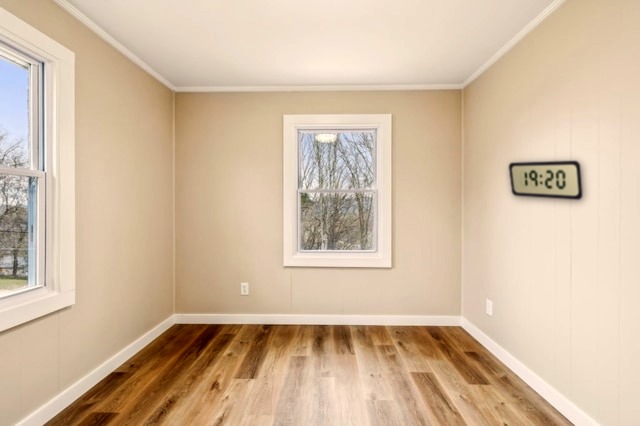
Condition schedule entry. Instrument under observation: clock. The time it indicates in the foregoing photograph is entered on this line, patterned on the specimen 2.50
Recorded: 19.20
